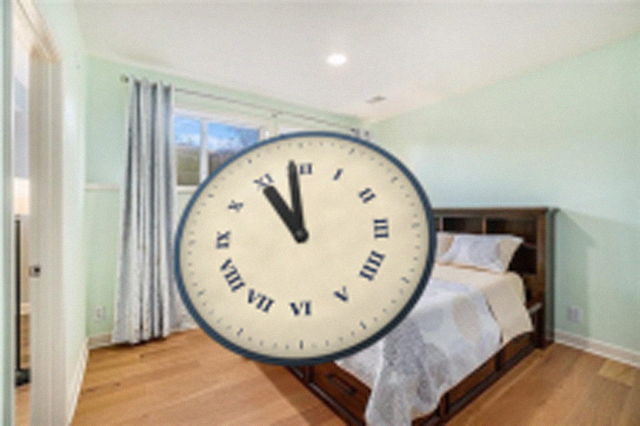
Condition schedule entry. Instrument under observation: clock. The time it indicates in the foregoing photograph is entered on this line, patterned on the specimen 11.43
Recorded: 10.59
